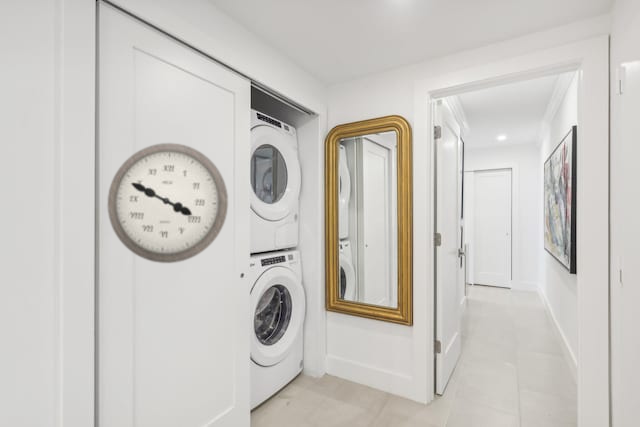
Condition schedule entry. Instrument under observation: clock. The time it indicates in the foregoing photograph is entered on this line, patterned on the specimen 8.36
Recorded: 3.49
